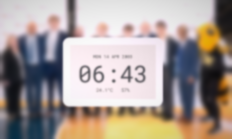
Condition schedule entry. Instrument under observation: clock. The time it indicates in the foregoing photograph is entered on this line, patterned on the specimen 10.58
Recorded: 6.43
